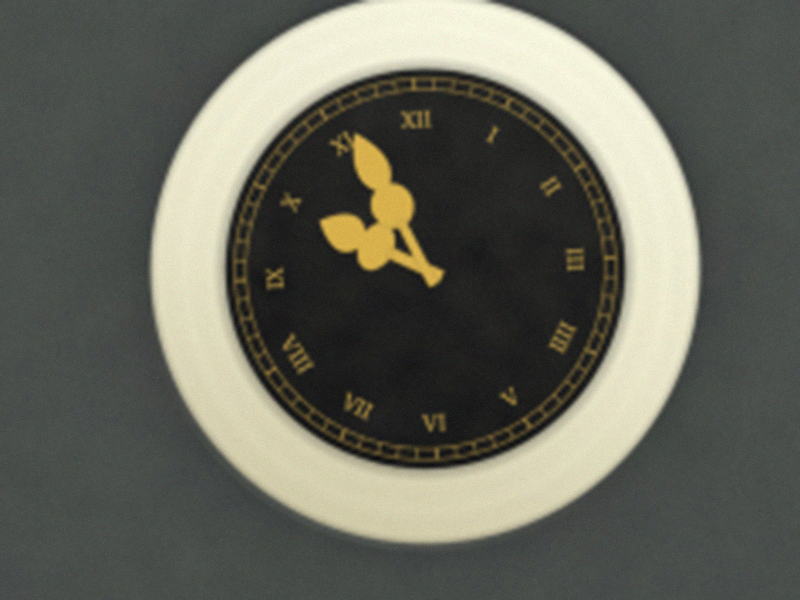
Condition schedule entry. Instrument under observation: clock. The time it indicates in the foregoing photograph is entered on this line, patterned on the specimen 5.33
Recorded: 9.56
